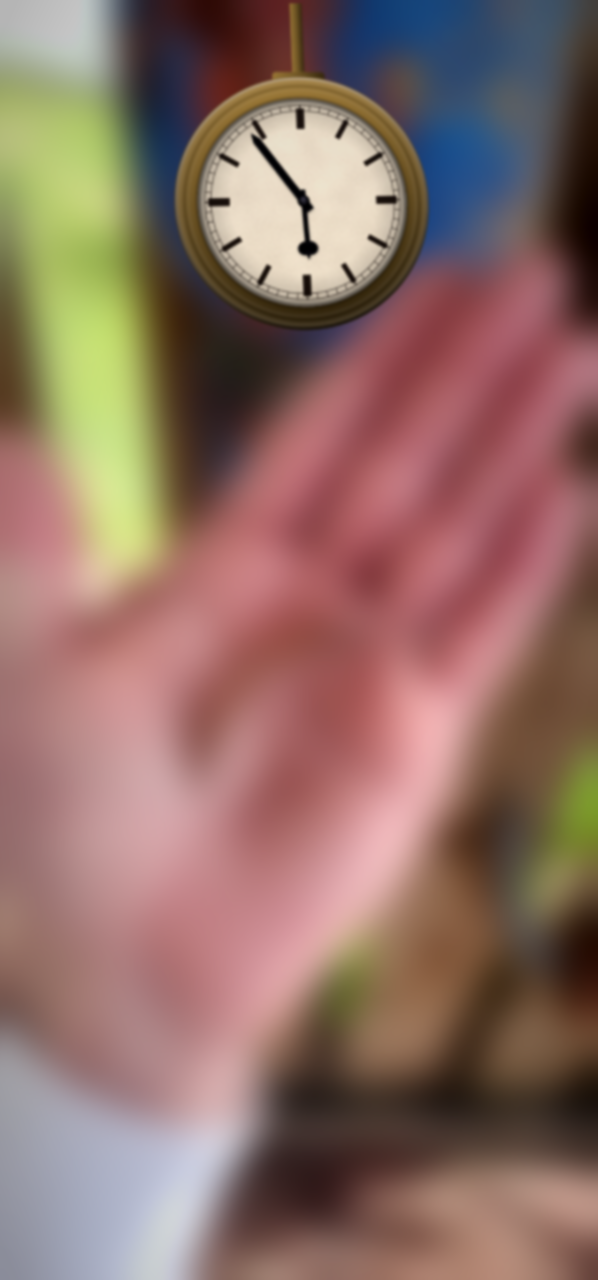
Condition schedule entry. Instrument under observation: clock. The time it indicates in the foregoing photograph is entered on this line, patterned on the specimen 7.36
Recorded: 5.54
